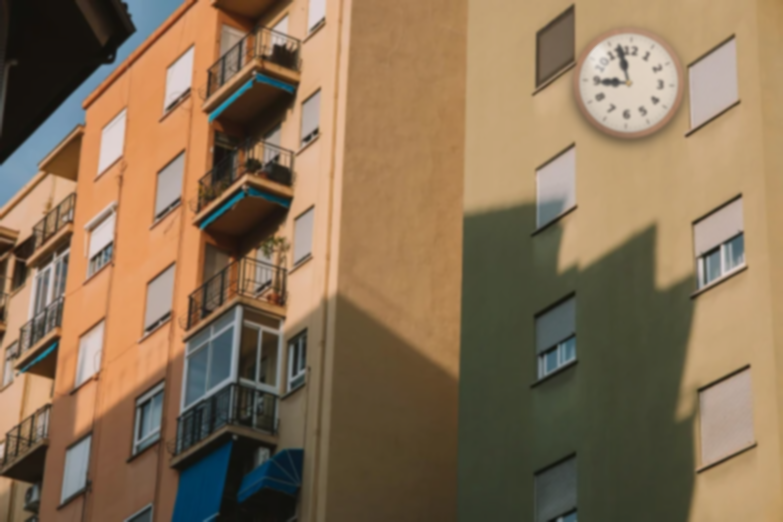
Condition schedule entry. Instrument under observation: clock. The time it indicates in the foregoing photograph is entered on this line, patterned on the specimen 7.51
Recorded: 8.57
